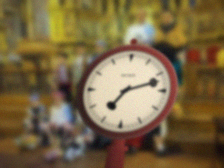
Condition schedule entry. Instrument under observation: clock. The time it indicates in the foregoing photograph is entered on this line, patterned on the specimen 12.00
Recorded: 7.12
